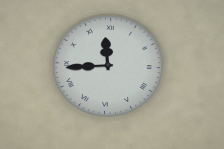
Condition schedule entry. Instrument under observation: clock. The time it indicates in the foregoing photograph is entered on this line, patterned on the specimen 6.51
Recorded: 11.44
